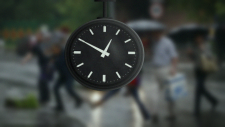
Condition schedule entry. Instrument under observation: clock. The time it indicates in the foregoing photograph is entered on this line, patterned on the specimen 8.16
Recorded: 12.50
